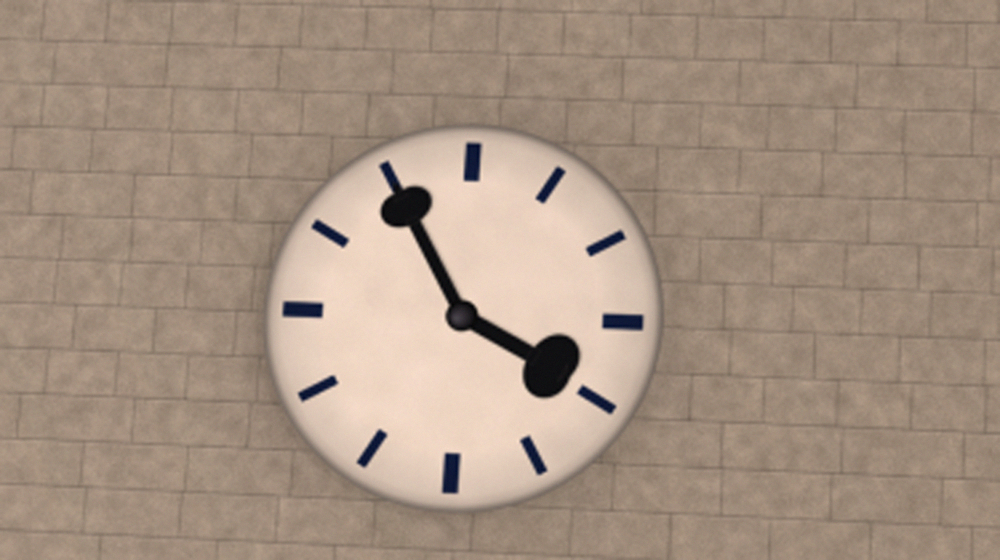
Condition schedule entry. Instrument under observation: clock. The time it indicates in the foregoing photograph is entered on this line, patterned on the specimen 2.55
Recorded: 3.55
